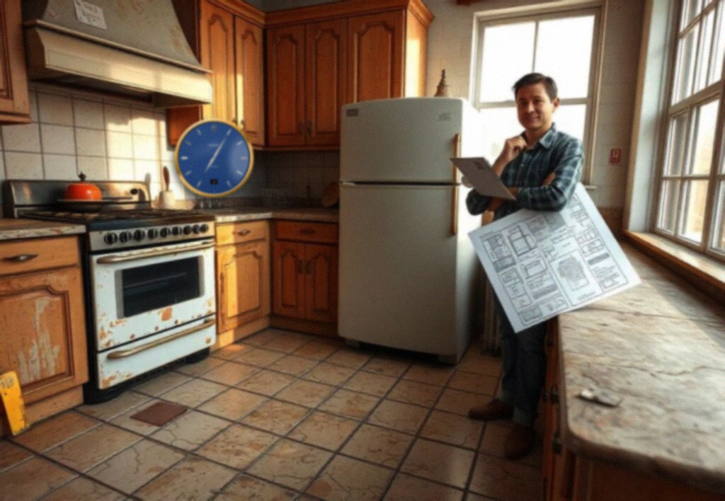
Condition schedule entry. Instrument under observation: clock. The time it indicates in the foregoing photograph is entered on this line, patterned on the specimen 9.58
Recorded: 7.05
